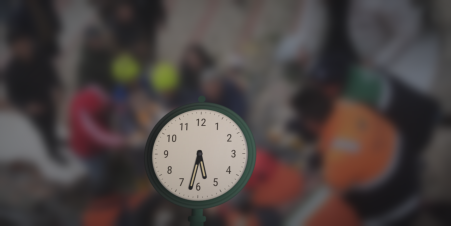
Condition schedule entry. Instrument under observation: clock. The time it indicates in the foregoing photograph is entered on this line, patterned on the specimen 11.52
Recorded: 5.32
